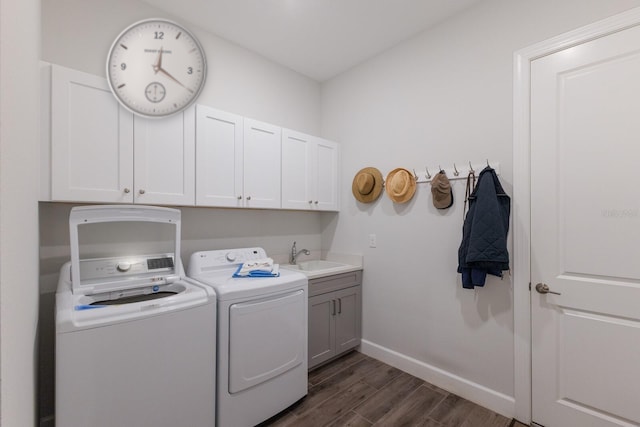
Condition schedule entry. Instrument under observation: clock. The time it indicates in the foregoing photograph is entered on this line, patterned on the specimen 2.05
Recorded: 12.20
